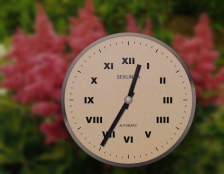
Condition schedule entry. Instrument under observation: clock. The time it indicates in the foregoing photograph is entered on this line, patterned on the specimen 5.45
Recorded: 12.35
